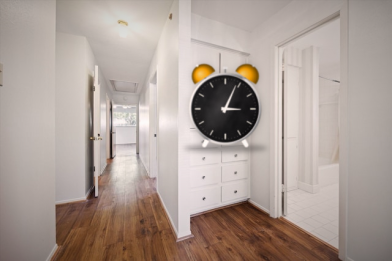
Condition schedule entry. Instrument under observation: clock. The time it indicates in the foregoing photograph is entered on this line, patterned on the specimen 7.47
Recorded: 3.04
